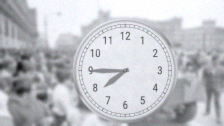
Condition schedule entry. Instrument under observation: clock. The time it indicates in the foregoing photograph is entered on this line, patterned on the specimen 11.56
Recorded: 7.45
